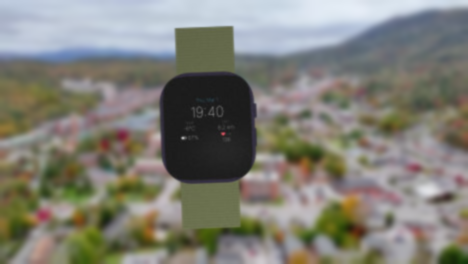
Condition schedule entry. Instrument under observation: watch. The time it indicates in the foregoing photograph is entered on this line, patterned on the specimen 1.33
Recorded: 19.40
